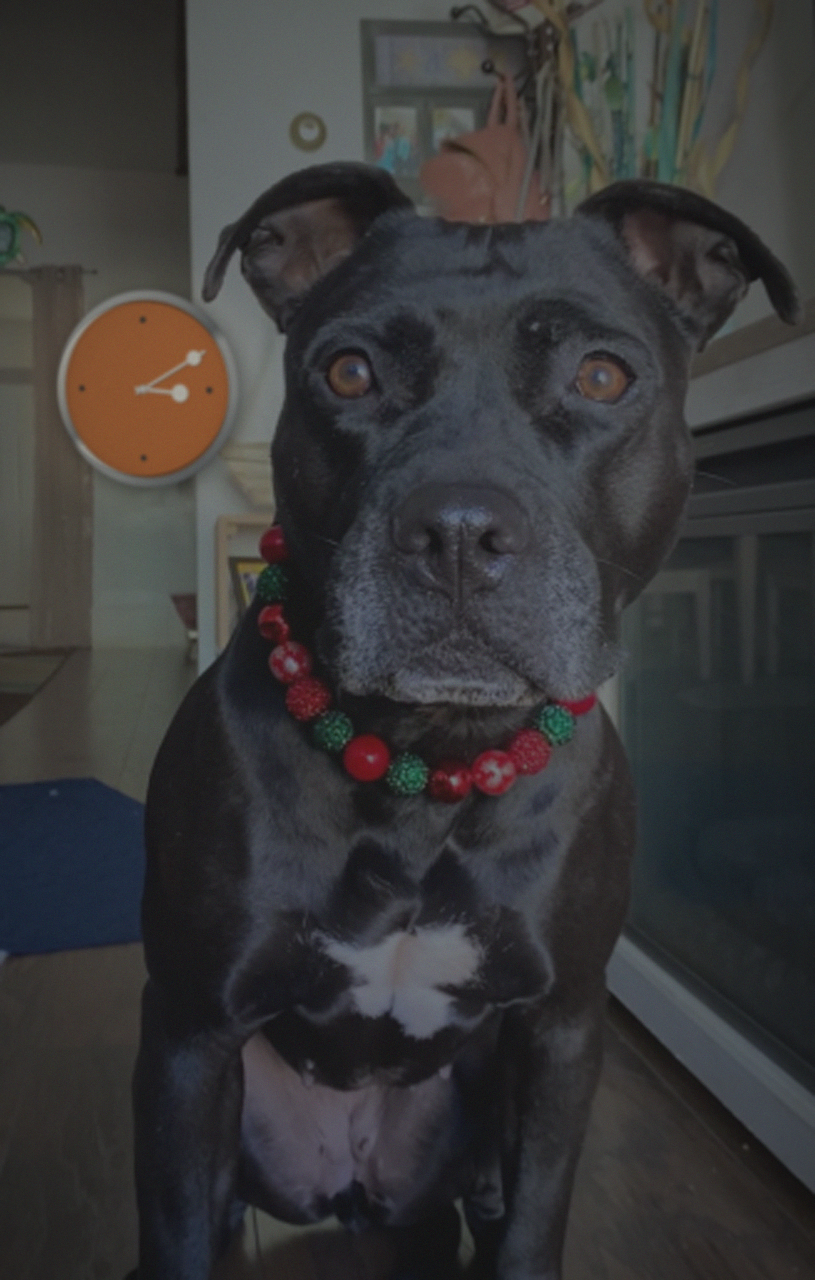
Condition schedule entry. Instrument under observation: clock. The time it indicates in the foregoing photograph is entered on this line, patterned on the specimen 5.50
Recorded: 3.10
